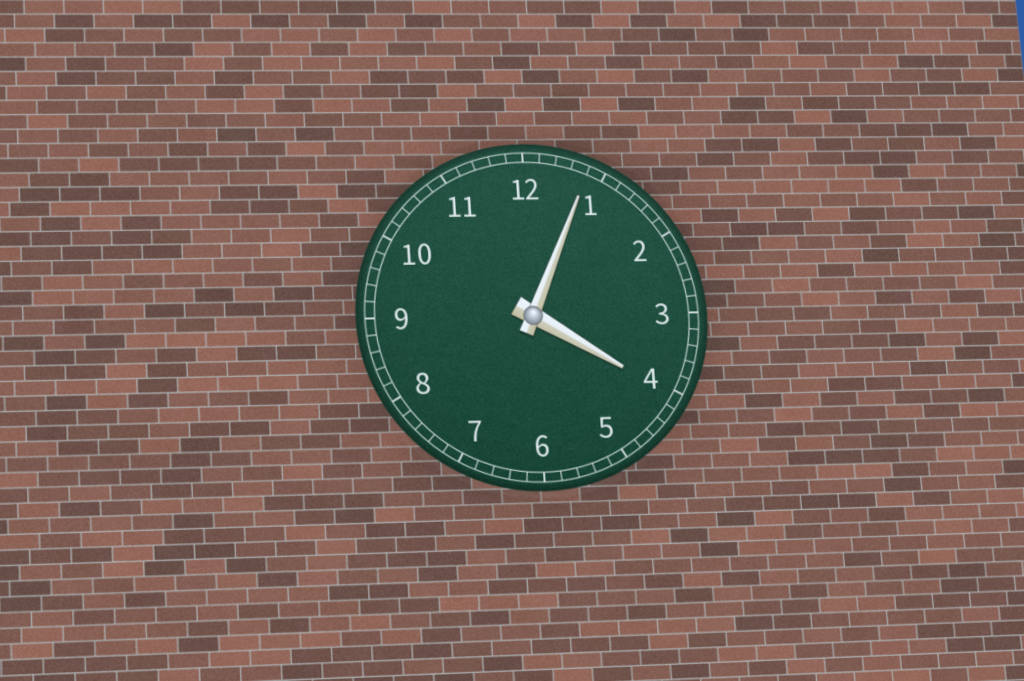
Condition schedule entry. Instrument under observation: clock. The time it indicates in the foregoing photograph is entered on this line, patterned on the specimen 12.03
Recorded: 4.04
